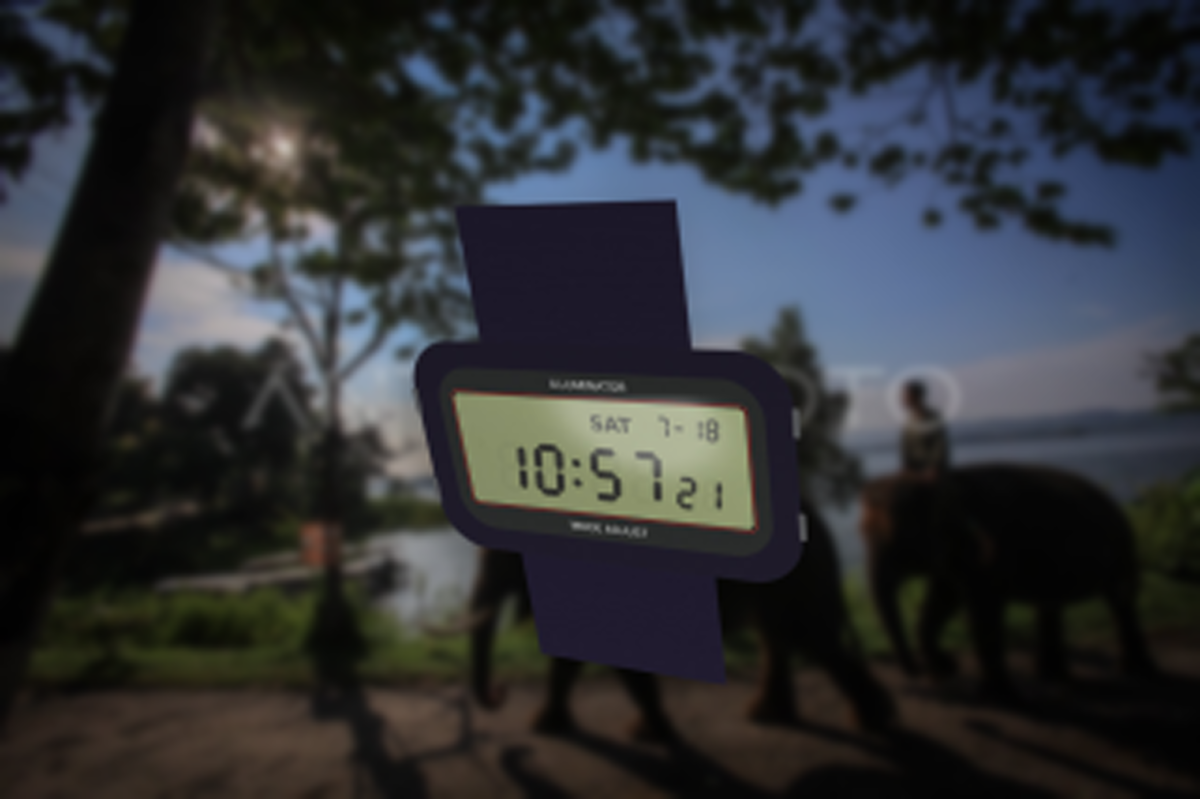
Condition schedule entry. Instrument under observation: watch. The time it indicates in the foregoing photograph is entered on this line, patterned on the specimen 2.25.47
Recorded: 10.57.21
